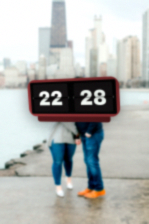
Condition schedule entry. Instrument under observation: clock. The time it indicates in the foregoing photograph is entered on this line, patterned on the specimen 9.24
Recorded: 22.28
